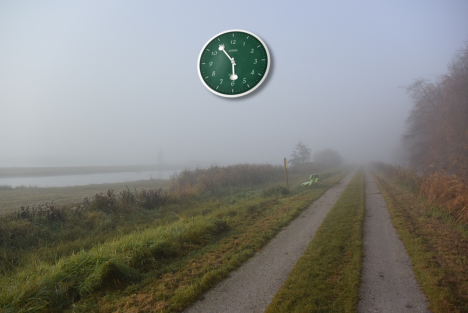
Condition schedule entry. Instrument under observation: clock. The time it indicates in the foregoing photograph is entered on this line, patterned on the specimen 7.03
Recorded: 5.54
